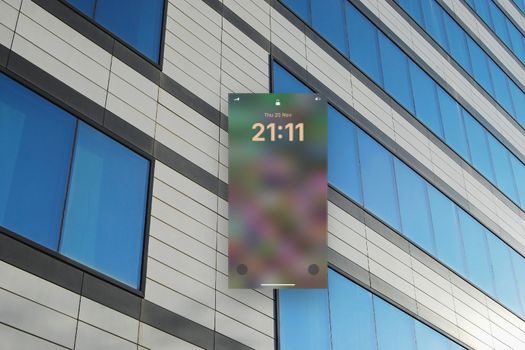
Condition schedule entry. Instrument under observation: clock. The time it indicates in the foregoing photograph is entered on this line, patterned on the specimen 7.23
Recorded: 21.11
